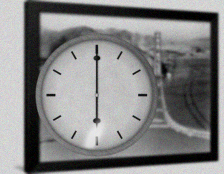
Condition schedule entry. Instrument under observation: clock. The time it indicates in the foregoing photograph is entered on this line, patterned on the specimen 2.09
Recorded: 6.00
